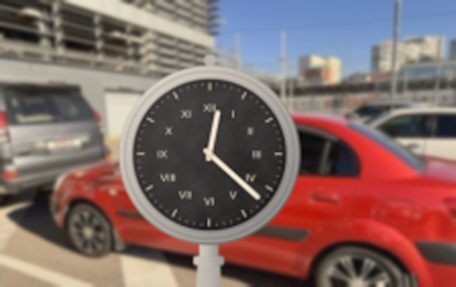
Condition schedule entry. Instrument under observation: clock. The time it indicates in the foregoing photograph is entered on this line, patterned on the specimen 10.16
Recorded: 12.22
